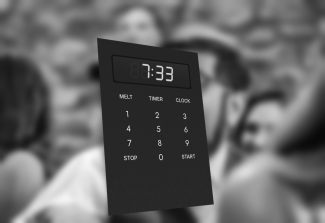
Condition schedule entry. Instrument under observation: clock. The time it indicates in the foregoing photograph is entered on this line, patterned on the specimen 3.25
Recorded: 7.33
